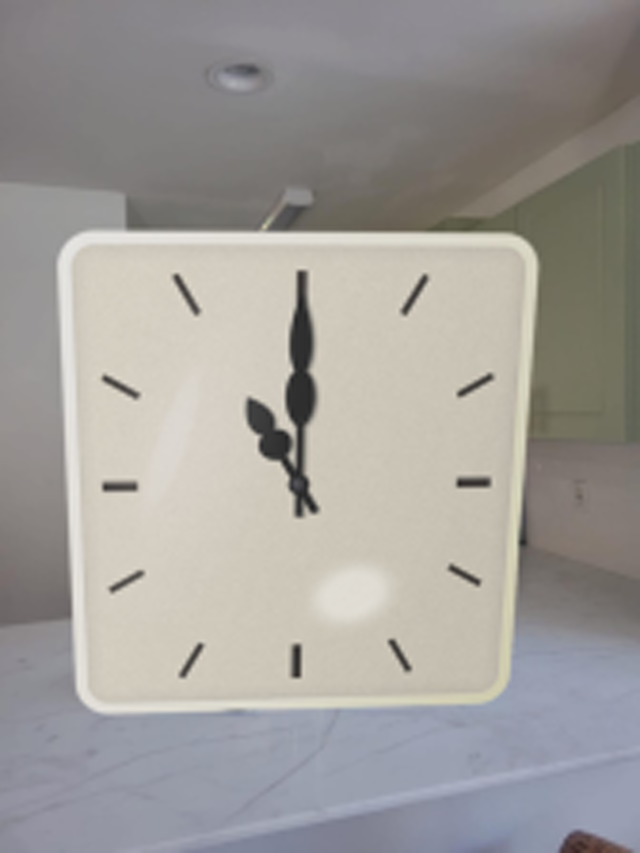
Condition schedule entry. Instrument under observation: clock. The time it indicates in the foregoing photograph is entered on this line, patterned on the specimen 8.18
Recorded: 11.00
